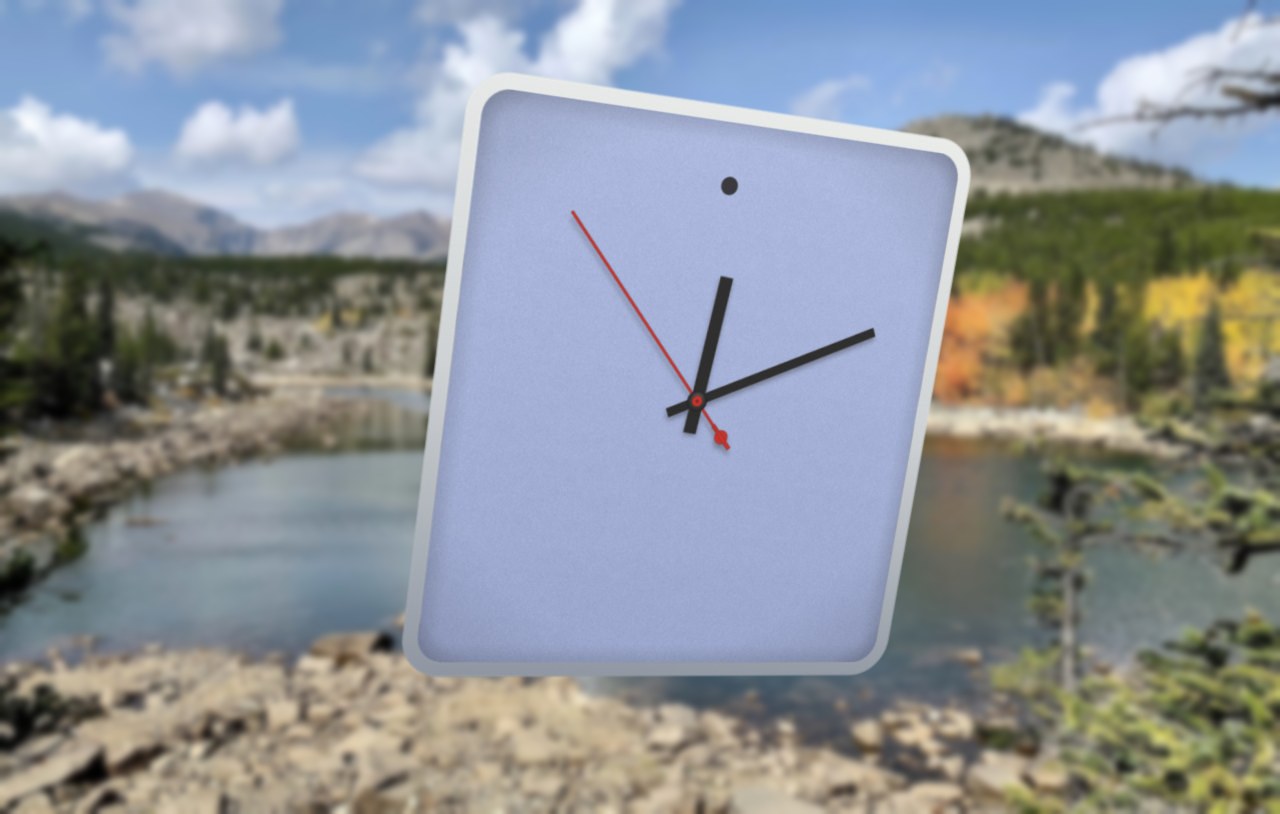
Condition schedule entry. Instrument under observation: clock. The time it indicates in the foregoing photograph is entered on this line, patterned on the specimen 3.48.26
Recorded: 12.10.53
